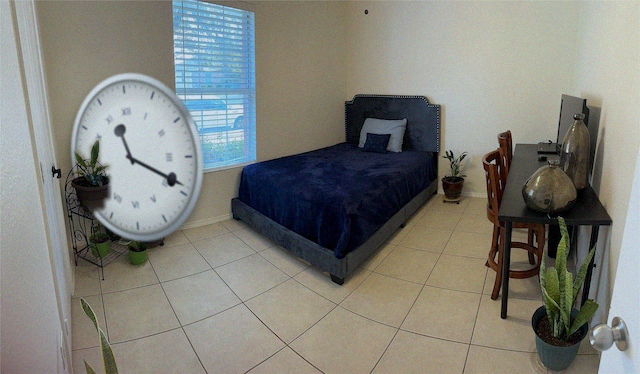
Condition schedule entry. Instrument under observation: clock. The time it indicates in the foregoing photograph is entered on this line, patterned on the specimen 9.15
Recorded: 11.19
